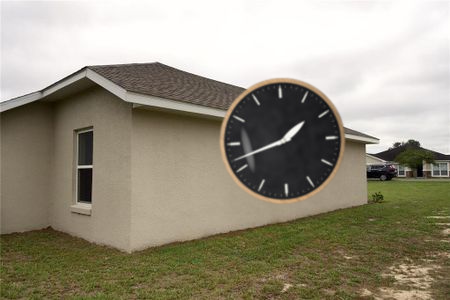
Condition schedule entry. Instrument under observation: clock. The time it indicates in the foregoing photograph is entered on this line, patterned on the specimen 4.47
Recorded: 1.42
